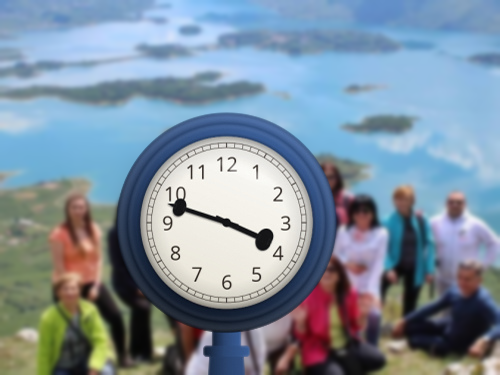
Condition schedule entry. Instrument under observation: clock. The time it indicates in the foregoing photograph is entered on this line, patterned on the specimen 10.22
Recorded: 3.48
